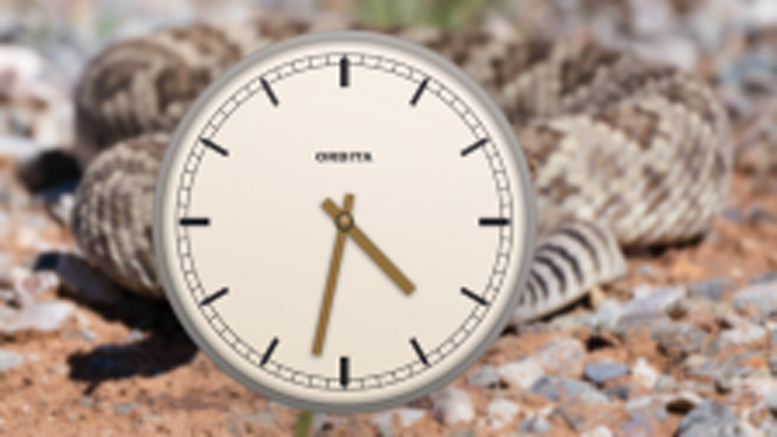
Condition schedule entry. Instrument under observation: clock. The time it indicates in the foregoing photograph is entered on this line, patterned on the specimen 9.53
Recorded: 4.32
